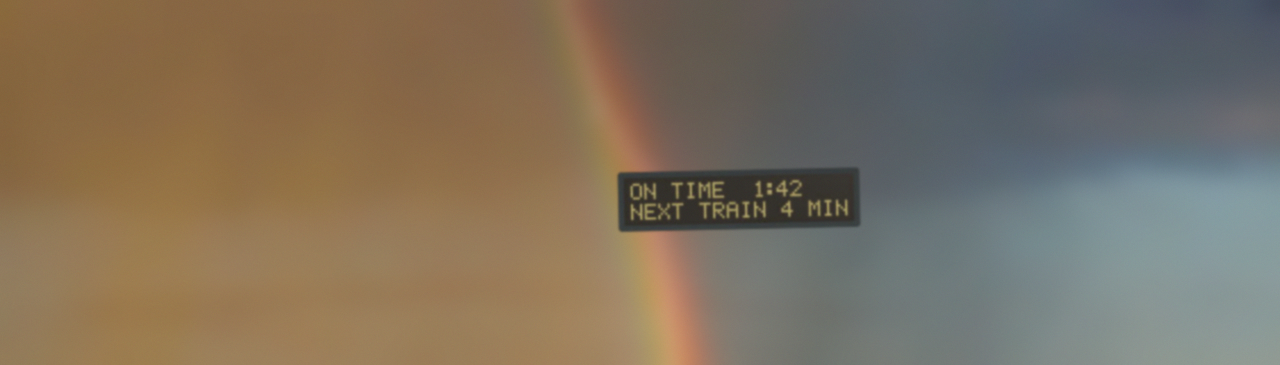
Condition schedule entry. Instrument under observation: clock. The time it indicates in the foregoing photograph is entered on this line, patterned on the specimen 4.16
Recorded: 1.42
